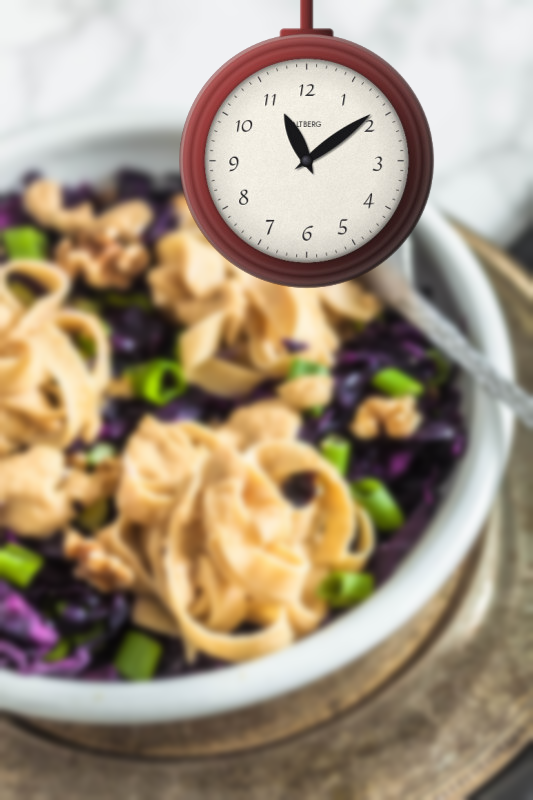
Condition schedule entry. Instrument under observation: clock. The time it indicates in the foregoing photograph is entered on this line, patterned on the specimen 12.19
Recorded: 11.09
